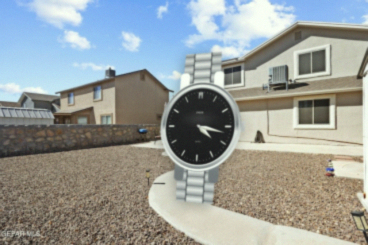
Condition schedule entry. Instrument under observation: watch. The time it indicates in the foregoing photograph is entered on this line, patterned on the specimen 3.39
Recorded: 4.17
